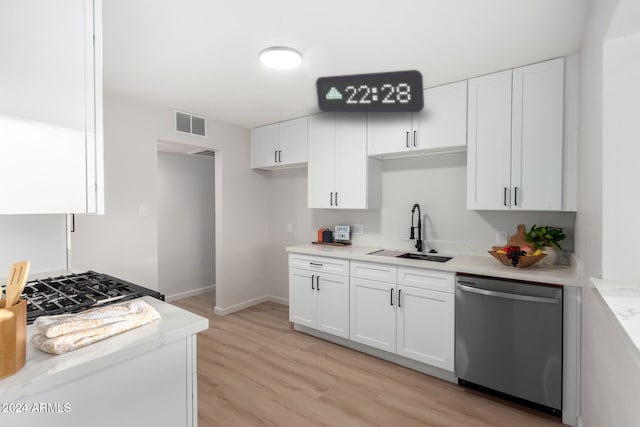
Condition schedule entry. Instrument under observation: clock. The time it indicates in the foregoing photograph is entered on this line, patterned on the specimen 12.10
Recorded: 22.28
